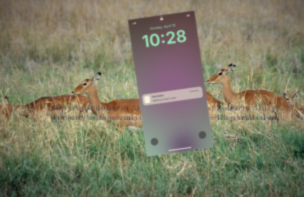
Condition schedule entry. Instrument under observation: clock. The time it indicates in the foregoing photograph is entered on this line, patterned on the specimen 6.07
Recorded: 10.28
